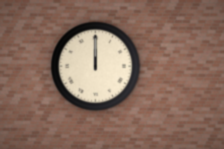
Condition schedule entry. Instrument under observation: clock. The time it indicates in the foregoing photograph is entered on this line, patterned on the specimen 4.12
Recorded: 12.00
